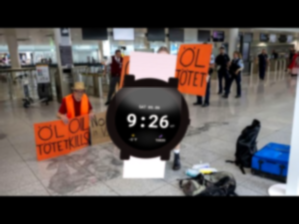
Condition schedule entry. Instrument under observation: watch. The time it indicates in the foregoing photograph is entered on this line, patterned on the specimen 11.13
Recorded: 9.26
